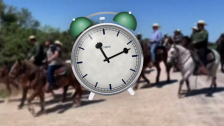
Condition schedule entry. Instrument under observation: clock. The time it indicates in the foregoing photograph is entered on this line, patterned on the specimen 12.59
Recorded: 11.12
